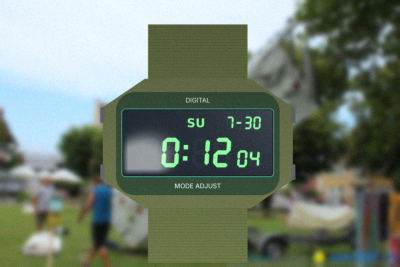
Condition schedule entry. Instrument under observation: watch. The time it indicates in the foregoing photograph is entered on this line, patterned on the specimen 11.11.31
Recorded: 0.12.04
